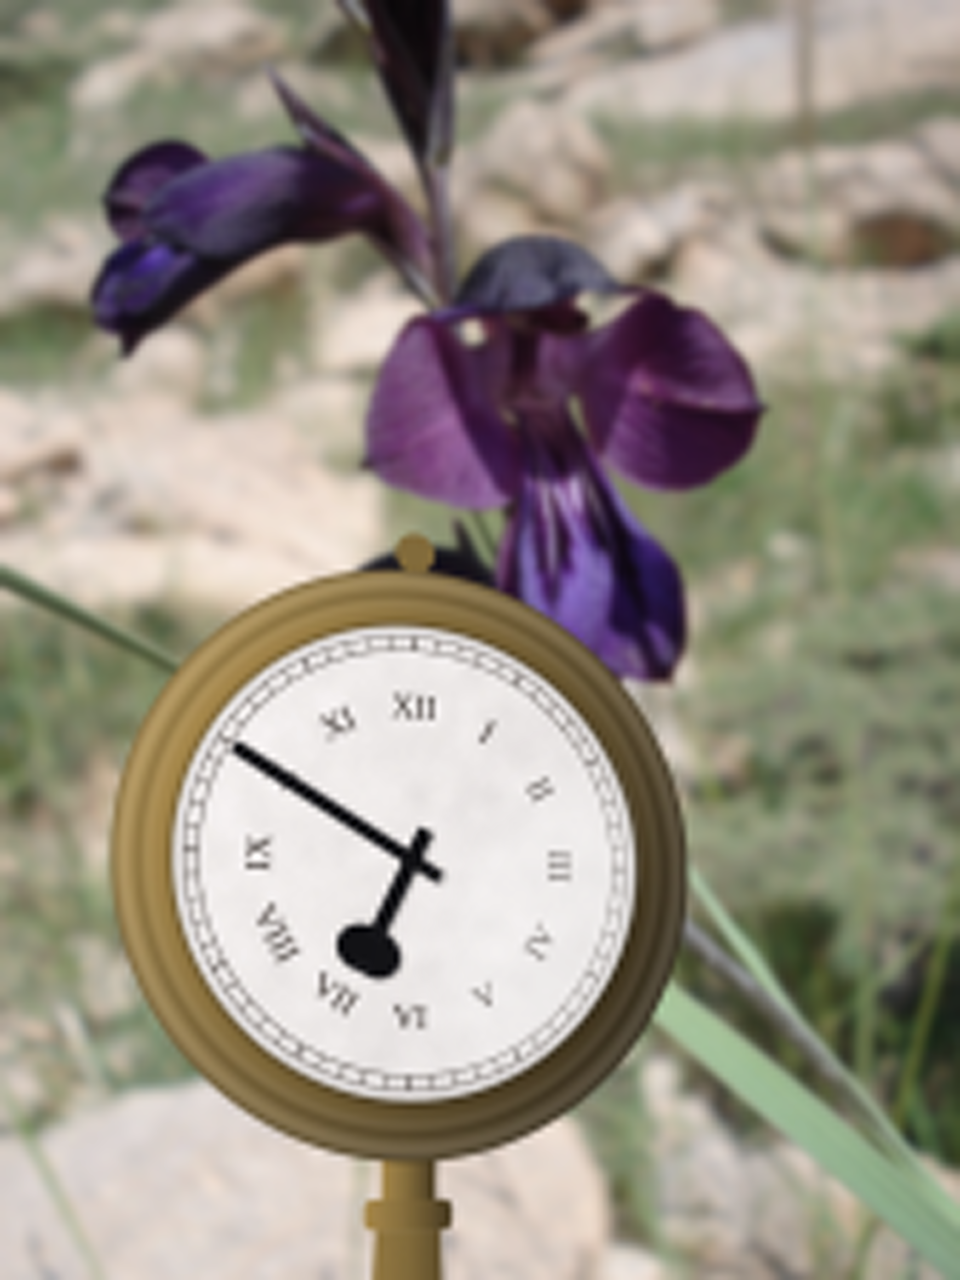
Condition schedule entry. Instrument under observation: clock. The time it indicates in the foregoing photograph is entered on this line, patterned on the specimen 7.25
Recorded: 6.50
